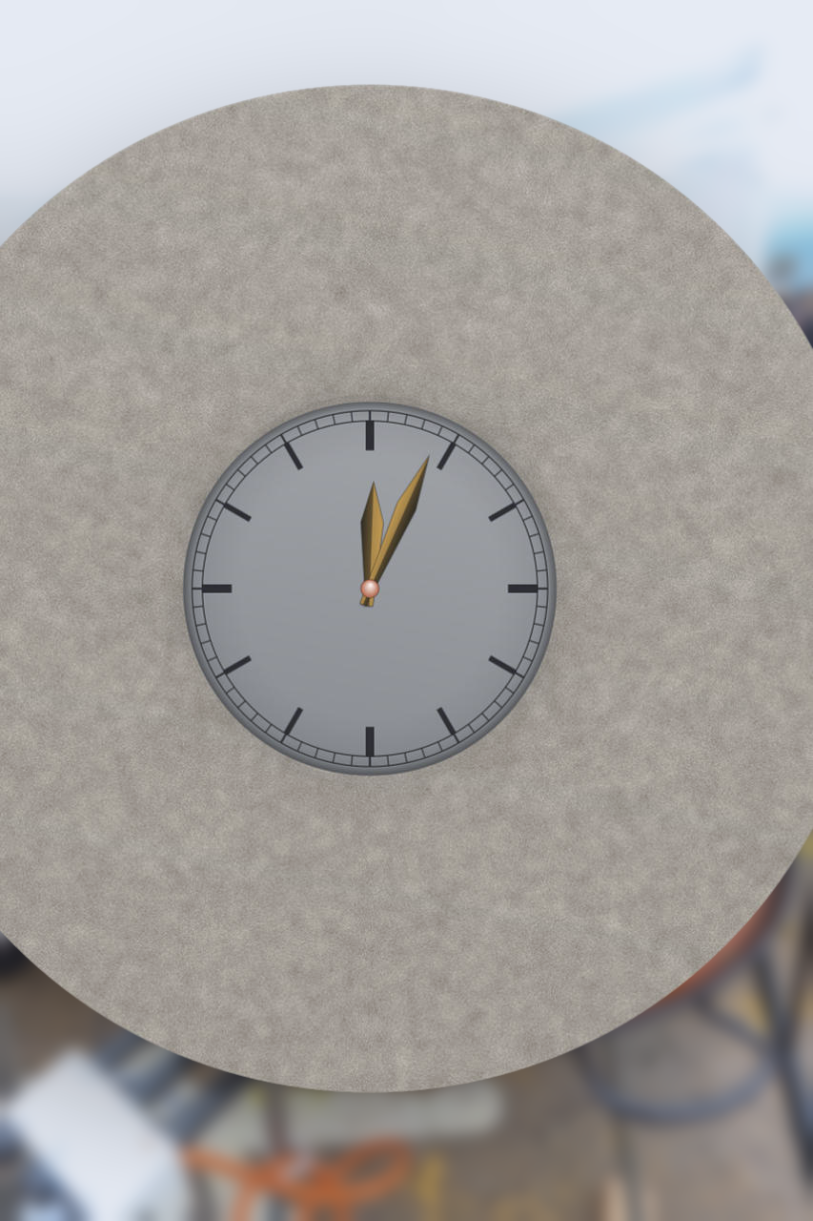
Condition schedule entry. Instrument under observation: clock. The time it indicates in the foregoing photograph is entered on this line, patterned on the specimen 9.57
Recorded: 12.04
